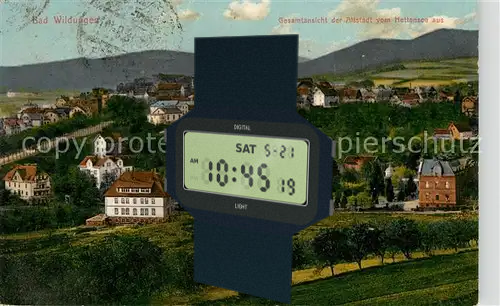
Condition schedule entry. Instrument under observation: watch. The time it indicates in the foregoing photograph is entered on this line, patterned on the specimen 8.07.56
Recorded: 10.45.19
